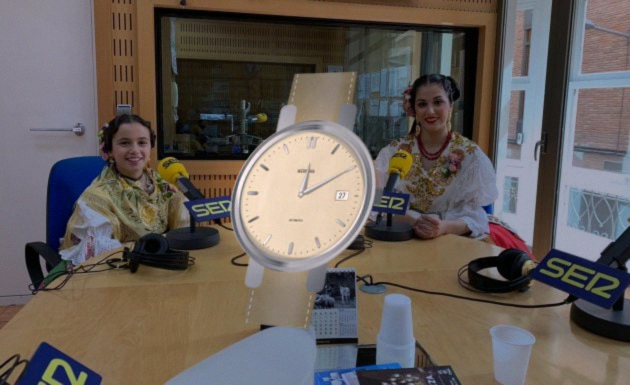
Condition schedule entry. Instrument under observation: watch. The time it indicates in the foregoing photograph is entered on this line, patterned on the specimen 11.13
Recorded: 12.10
